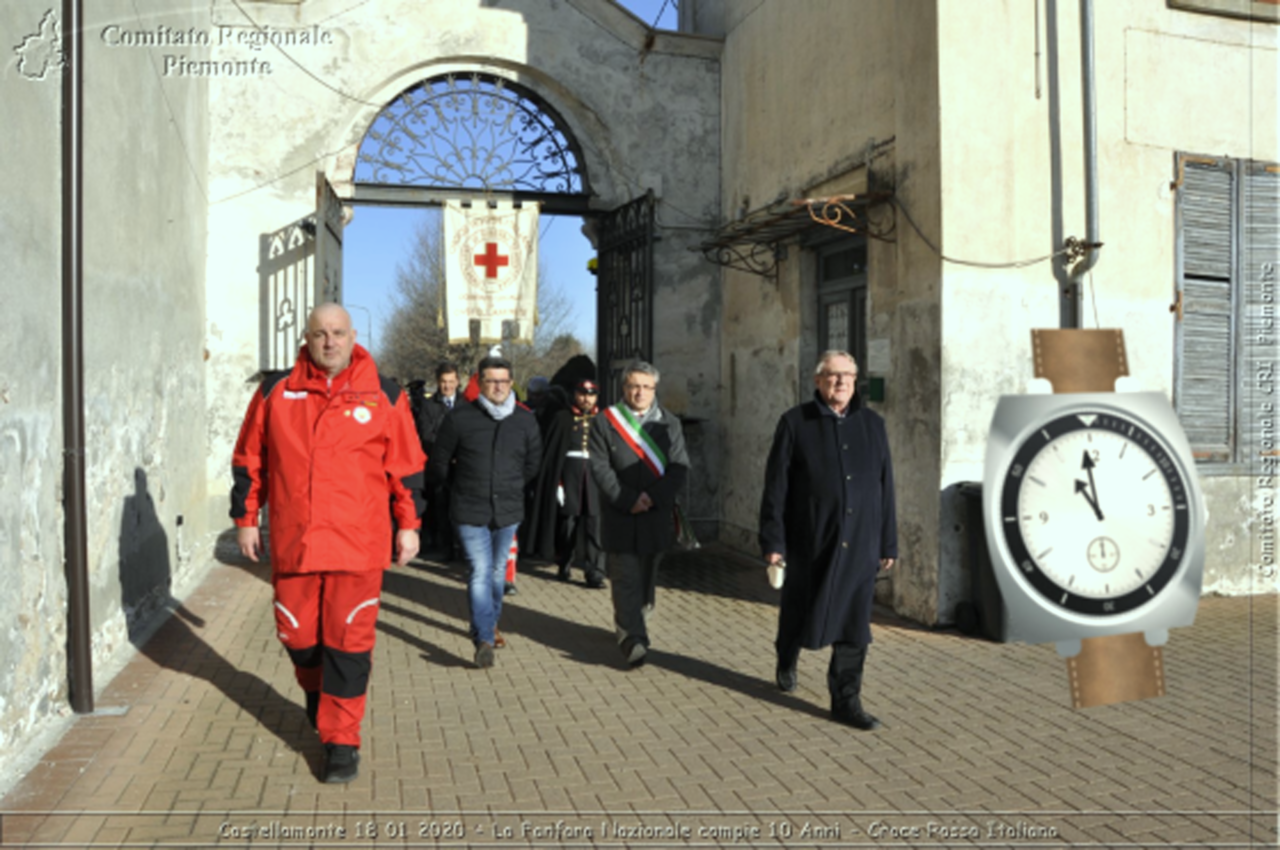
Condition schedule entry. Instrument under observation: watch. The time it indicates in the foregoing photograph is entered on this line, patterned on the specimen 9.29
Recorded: 10.59
